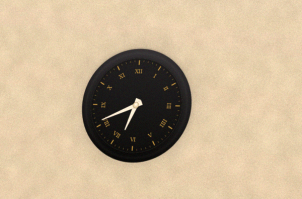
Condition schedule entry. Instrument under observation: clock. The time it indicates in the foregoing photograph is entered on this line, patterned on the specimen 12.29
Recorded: 6.41
